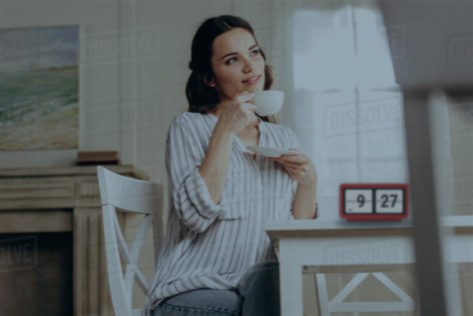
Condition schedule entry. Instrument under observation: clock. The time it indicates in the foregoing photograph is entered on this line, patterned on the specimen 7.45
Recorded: 9.27
